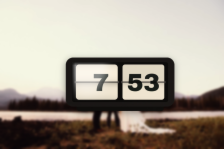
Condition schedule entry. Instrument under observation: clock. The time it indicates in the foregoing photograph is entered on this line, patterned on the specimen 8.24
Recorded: 7.53
